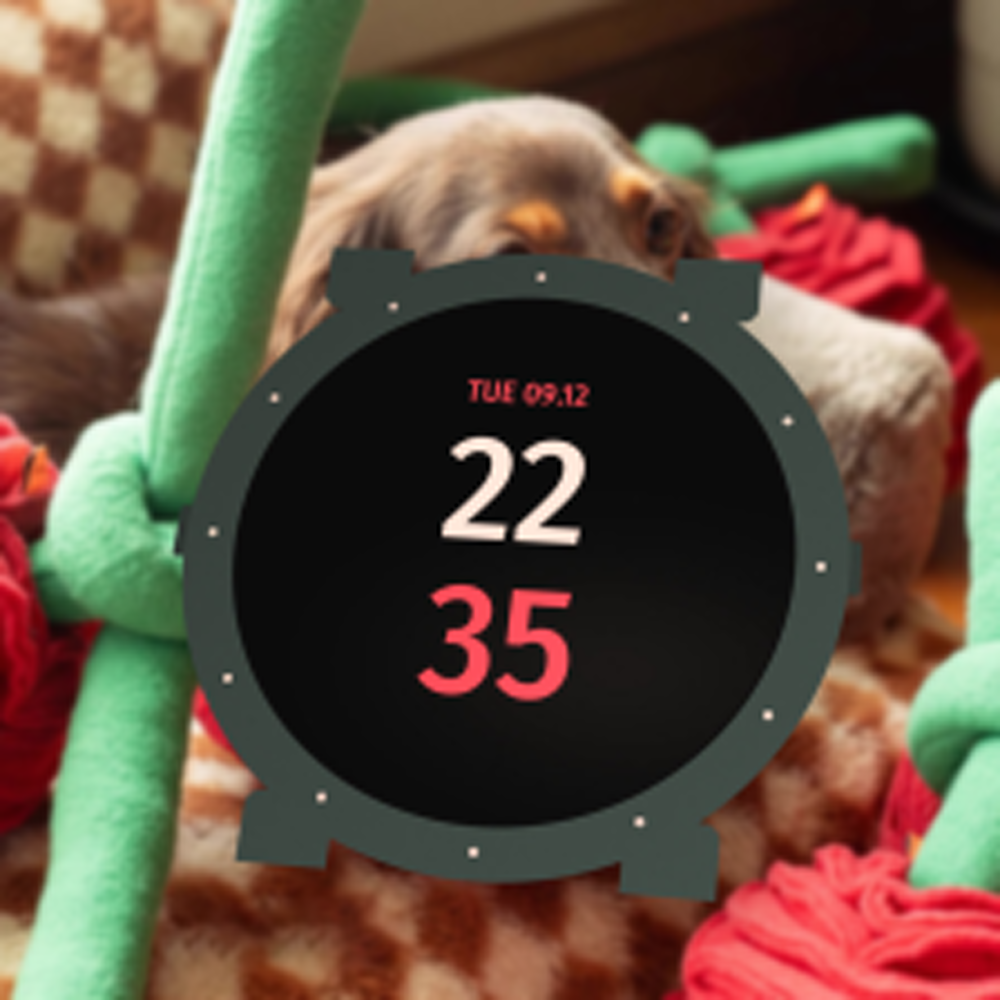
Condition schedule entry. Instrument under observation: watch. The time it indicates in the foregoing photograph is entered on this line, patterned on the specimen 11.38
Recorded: 22.35
